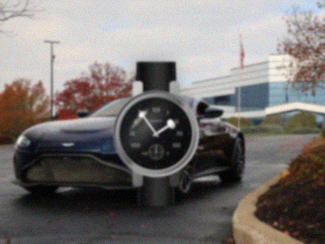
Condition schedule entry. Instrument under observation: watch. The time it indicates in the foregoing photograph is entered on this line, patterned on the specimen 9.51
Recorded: 1.54
